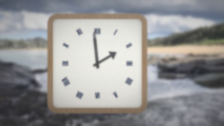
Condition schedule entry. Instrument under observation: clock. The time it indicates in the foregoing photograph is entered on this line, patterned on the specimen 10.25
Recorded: 1.59
